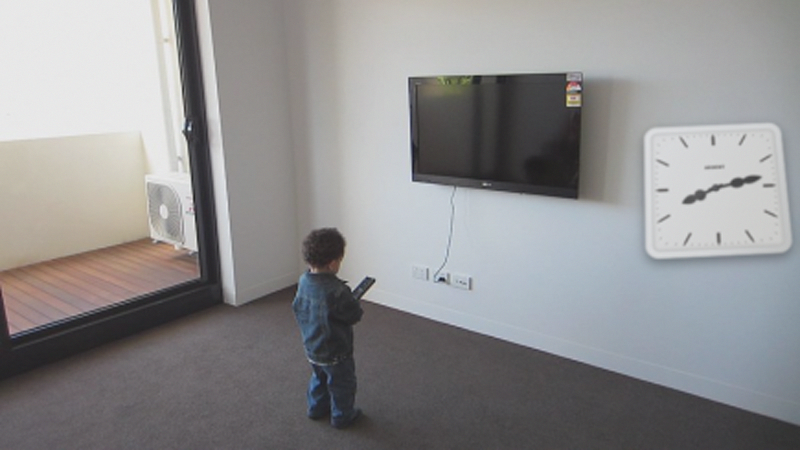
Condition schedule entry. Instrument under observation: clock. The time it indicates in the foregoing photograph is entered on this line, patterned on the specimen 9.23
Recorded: 8.13
